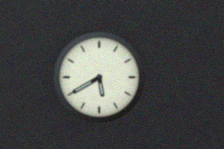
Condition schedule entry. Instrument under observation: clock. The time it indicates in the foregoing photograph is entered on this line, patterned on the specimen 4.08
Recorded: 5.40
